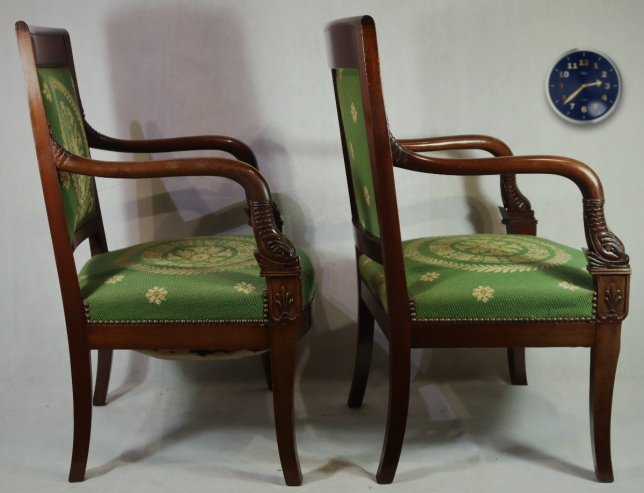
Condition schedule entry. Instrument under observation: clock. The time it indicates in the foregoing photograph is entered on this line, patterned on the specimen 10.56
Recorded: 2.38
